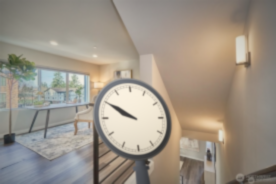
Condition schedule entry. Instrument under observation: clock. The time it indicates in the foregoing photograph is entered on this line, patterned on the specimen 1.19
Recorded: 9.50
